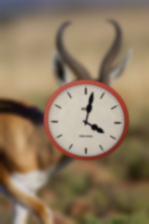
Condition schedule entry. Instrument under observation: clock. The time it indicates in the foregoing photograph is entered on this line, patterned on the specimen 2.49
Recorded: 4.02
